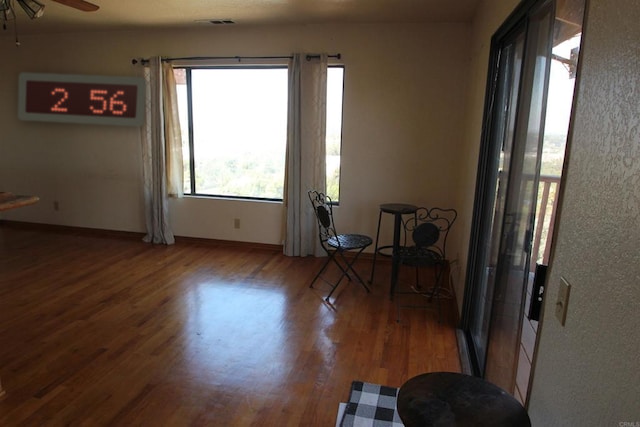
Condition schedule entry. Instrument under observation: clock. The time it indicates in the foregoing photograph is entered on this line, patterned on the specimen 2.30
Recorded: 2.56
